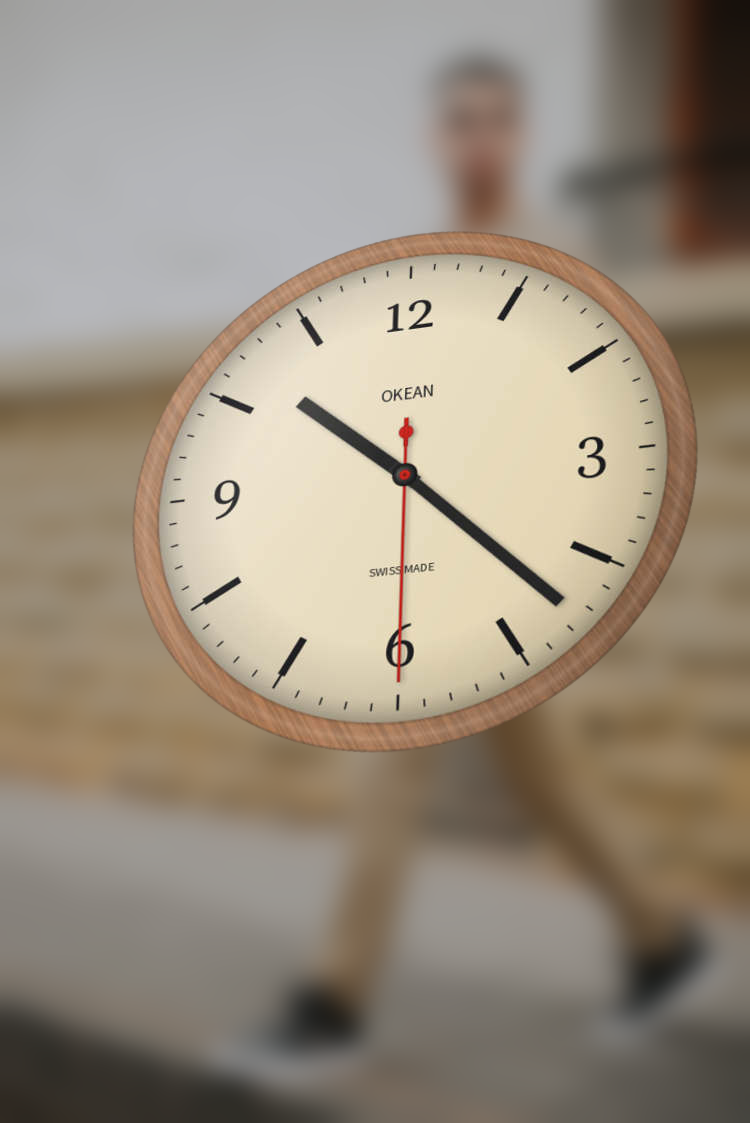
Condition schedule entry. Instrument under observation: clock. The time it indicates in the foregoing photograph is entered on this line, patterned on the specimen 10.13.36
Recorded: 10.22.30
